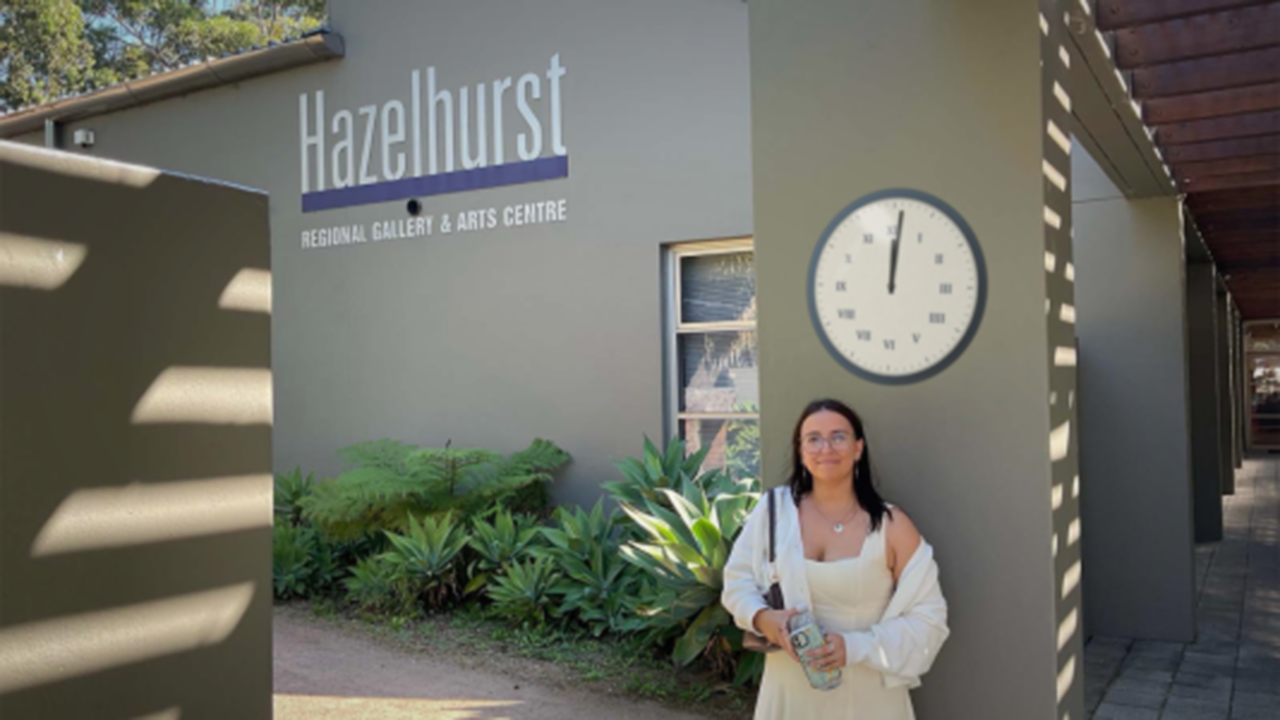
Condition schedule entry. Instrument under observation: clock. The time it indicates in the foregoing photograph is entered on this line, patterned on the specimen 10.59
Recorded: 12.01
